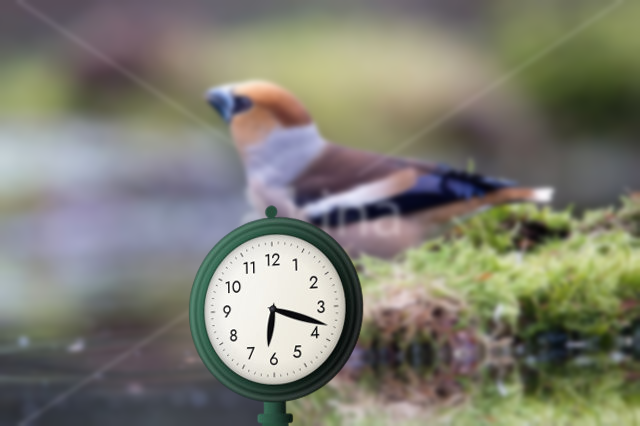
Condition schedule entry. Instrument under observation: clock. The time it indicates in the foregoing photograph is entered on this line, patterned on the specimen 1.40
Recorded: 6.18
